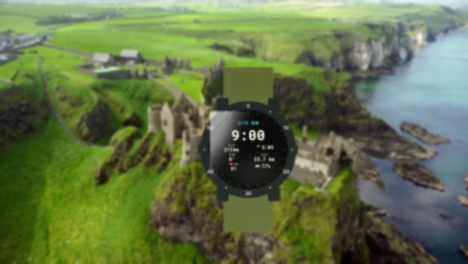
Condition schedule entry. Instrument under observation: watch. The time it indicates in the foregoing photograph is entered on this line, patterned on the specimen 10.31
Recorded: 9.00
